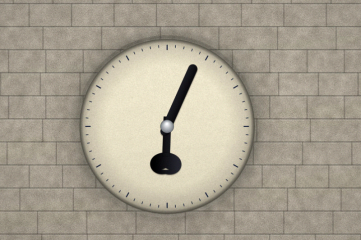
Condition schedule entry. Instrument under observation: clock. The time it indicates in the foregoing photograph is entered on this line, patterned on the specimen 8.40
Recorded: 6.04
